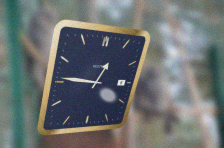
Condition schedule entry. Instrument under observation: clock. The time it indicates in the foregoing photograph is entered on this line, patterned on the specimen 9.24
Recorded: 12.46
